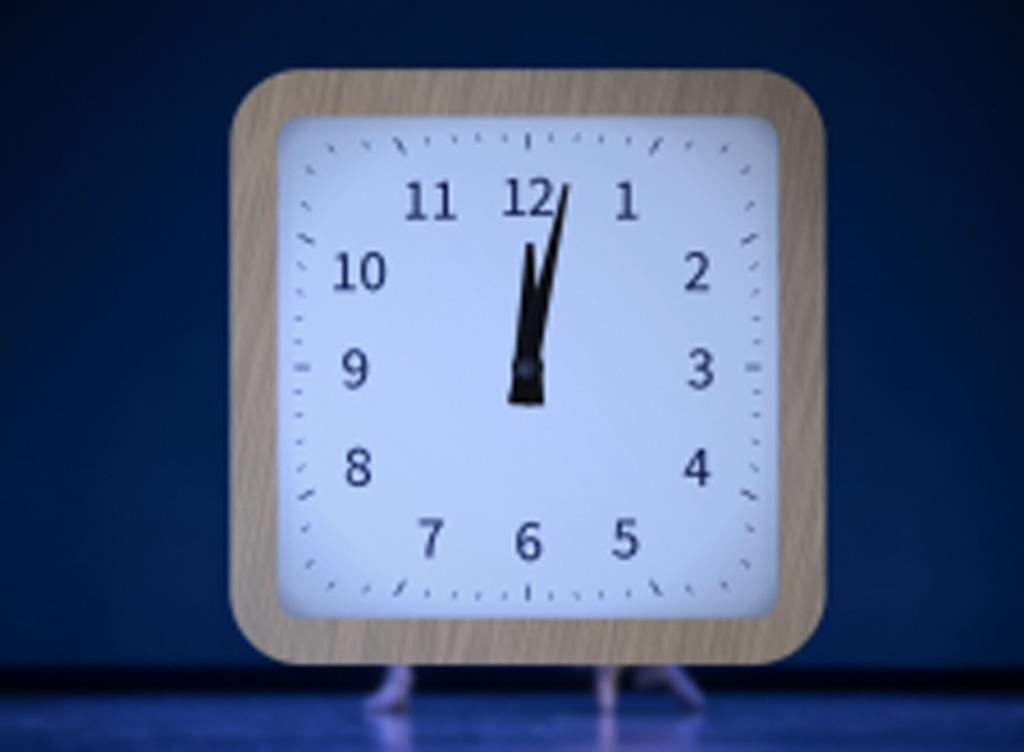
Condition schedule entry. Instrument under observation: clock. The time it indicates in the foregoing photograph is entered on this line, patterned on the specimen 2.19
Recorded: 12.02
